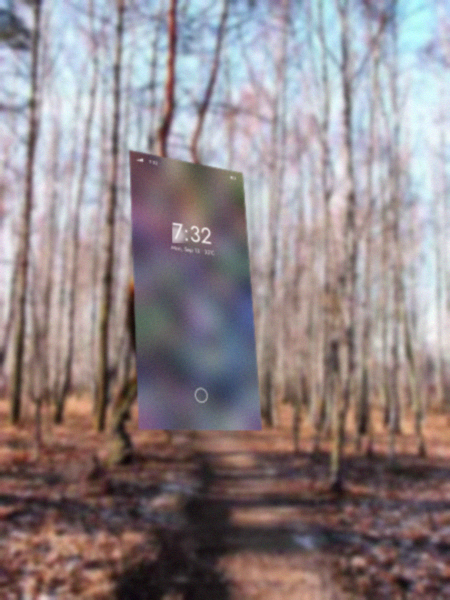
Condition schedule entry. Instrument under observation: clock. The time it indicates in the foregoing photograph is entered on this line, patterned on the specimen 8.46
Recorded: 7.32
